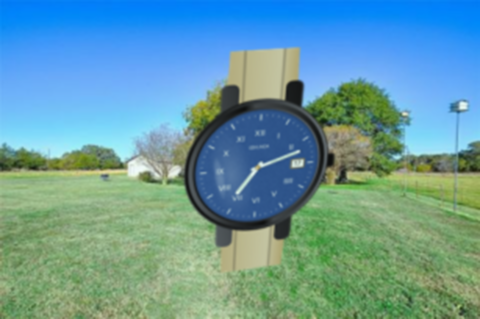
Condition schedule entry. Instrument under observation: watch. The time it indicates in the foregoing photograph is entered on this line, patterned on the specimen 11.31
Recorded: 7.12
